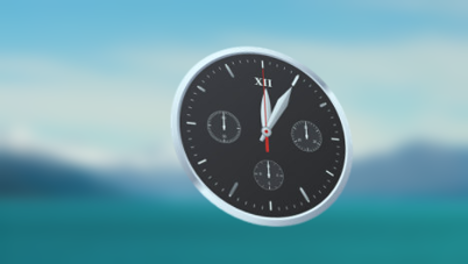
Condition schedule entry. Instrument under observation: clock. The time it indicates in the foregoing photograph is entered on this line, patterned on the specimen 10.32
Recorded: 12.05
